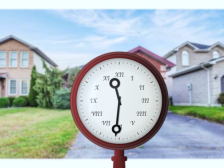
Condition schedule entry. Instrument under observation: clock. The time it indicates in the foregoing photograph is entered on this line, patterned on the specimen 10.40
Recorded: 11.31
